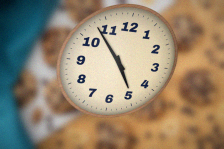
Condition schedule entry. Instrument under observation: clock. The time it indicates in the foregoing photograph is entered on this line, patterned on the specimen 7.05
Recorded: 4.53
